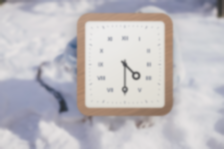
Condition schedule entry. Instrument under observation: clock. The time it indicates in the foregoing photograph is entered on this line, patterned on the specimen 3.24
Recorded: 4.30
